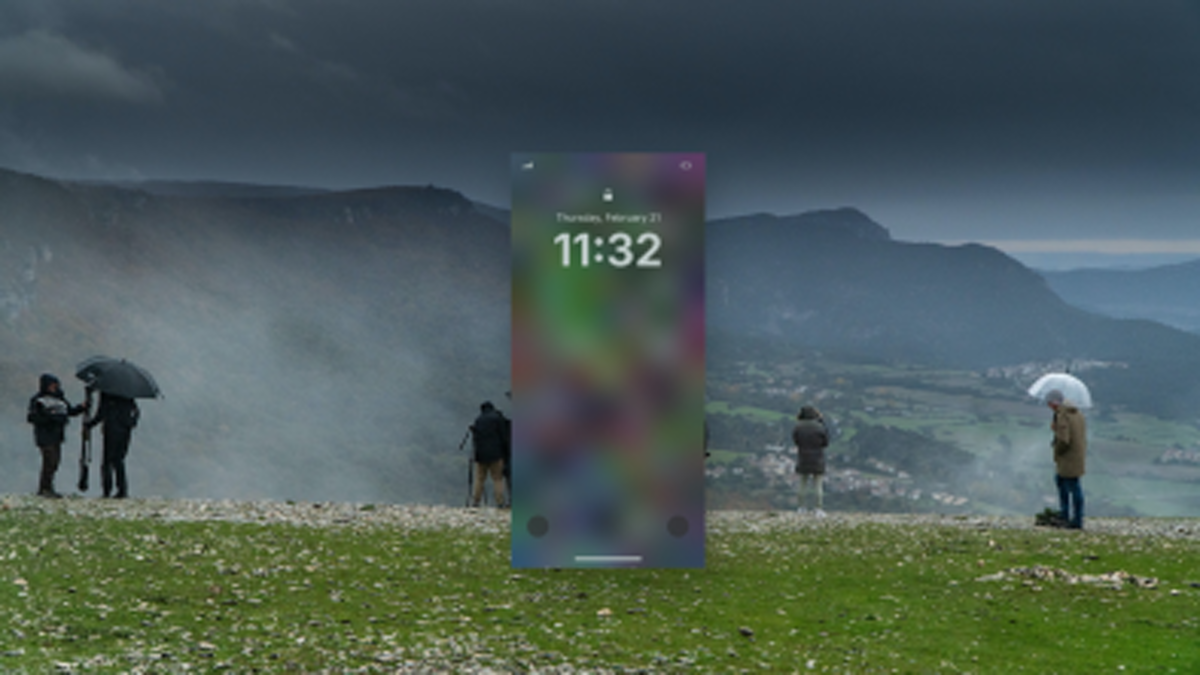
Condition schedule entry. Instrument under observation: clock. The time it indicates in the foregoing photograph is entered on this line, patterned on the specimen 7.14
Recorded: 11.32
